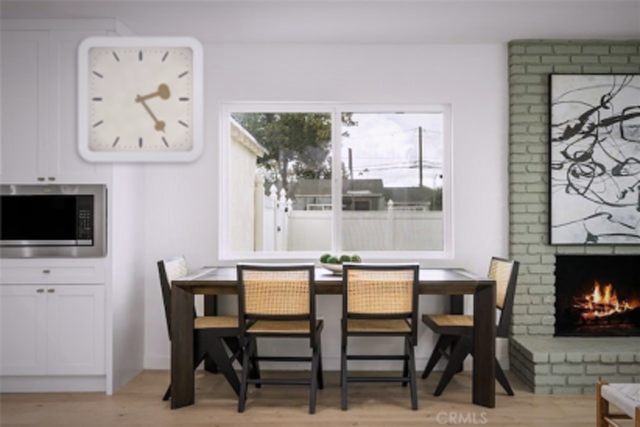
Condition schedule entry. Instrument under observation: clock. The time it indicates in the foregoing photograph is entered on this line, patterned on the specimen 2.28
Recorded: 2.24
